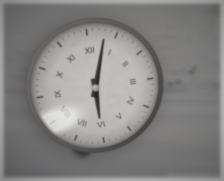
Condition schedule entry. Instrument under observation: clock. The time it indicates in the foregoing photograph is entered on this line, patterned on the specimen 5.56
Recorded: 6.03
